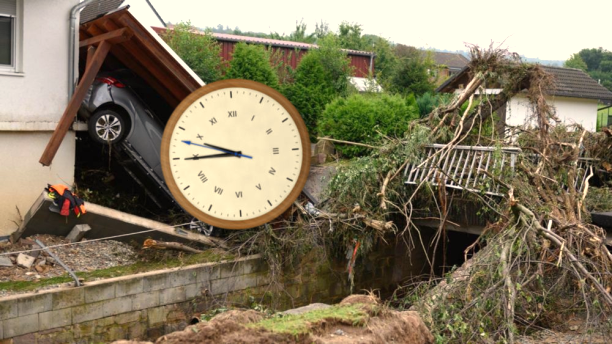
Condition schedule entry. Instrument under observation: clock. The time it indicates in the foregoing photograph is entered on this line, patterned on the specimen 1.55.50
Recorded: 9.44.48
